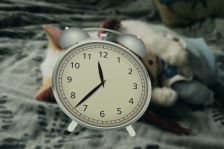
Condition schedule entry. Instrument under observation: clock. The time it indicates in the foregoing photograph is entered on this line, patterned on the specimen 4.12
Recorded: 11.37
